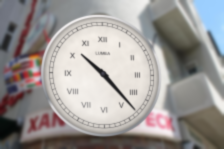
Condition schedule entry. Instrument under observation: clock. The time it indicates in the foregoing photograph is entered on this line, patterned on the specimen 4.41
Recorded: 10.23
